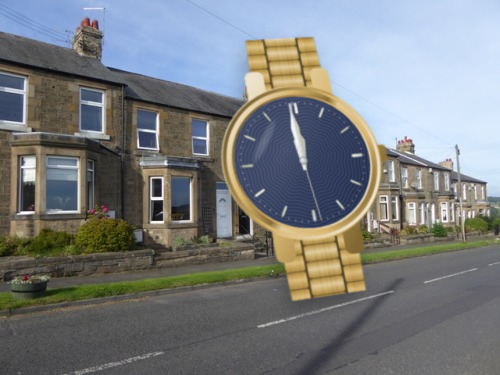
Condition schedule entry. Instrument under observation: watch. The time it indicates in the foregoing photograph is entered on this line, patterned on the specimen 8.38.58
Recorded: 11.59.29
